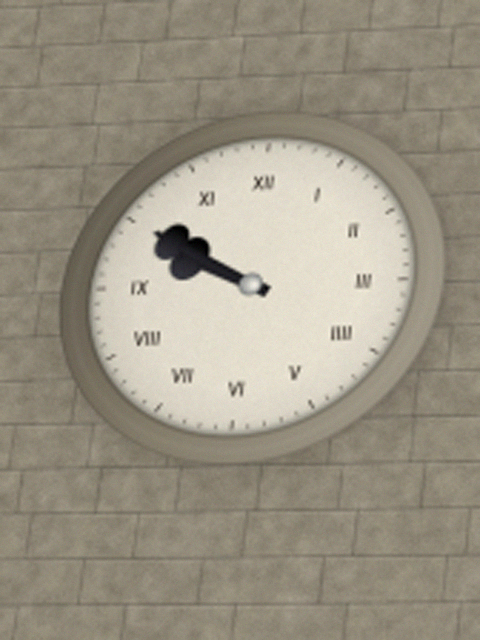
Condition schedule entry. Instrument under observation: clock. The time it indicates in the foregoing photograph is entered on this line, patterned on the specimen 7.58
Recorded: 9.50
